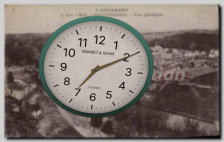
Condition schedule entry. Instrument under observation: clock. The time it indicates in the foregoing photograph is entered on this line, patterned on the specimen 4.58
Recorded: 7.10
